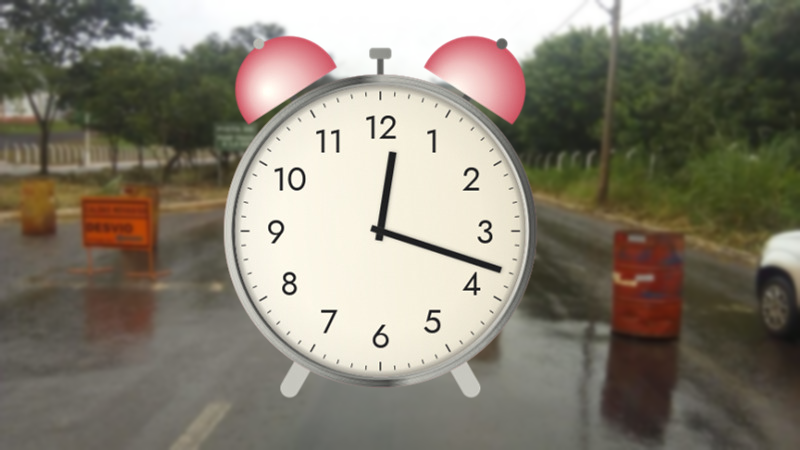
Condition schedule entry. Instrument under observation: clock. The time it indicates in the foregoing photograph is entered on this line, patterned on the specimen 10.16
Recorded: 12.18
